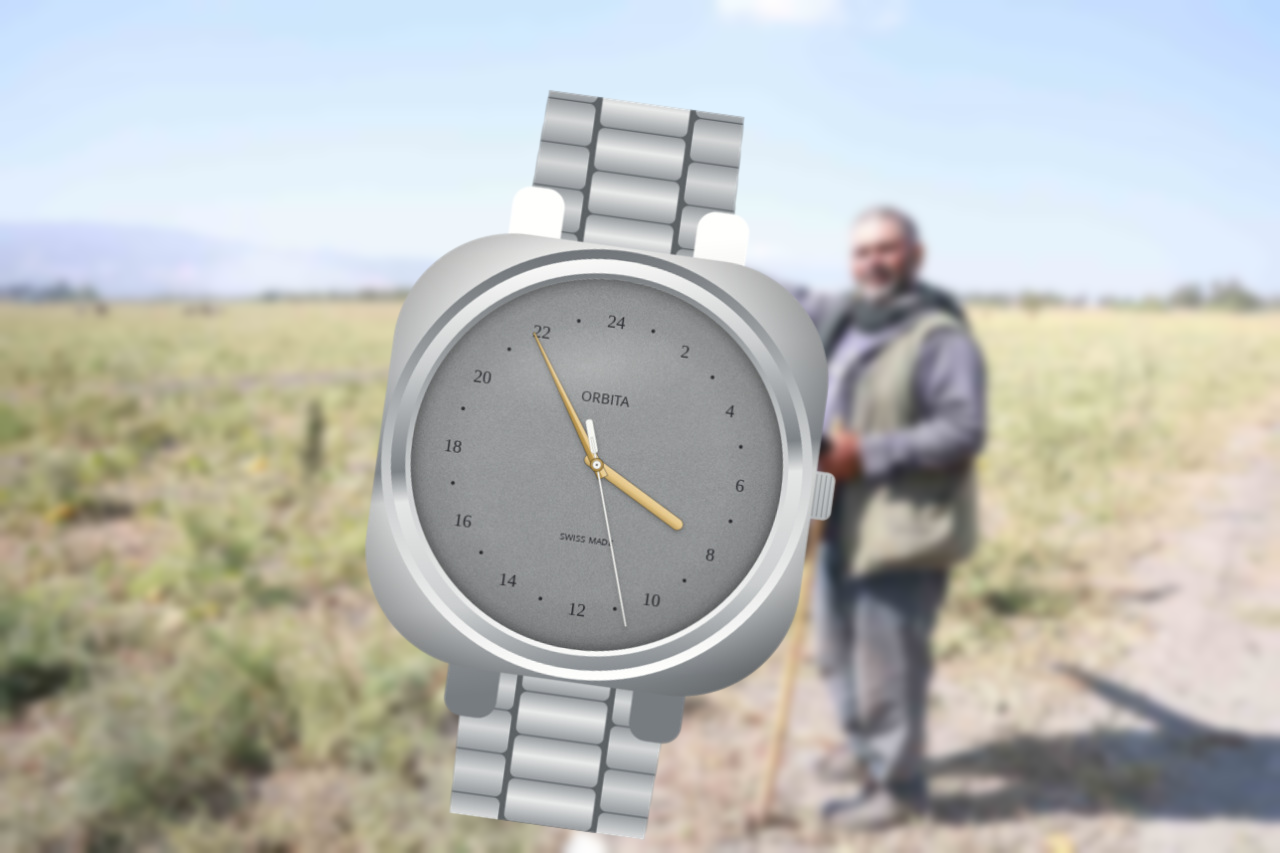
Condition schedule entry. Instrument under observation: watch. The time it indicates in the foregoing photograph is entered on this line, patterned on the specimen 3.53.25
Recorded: 7.54.27
